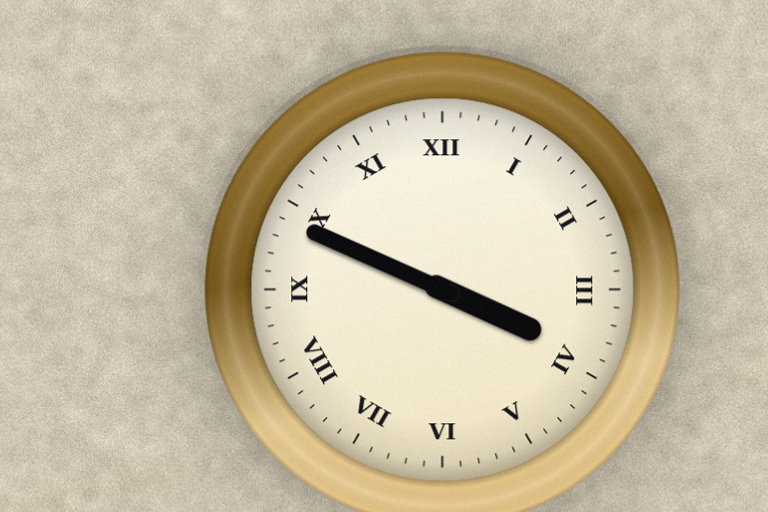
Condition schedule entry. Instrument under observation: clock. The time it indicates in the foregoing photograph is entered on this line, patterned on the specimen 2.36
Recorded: 3.49
